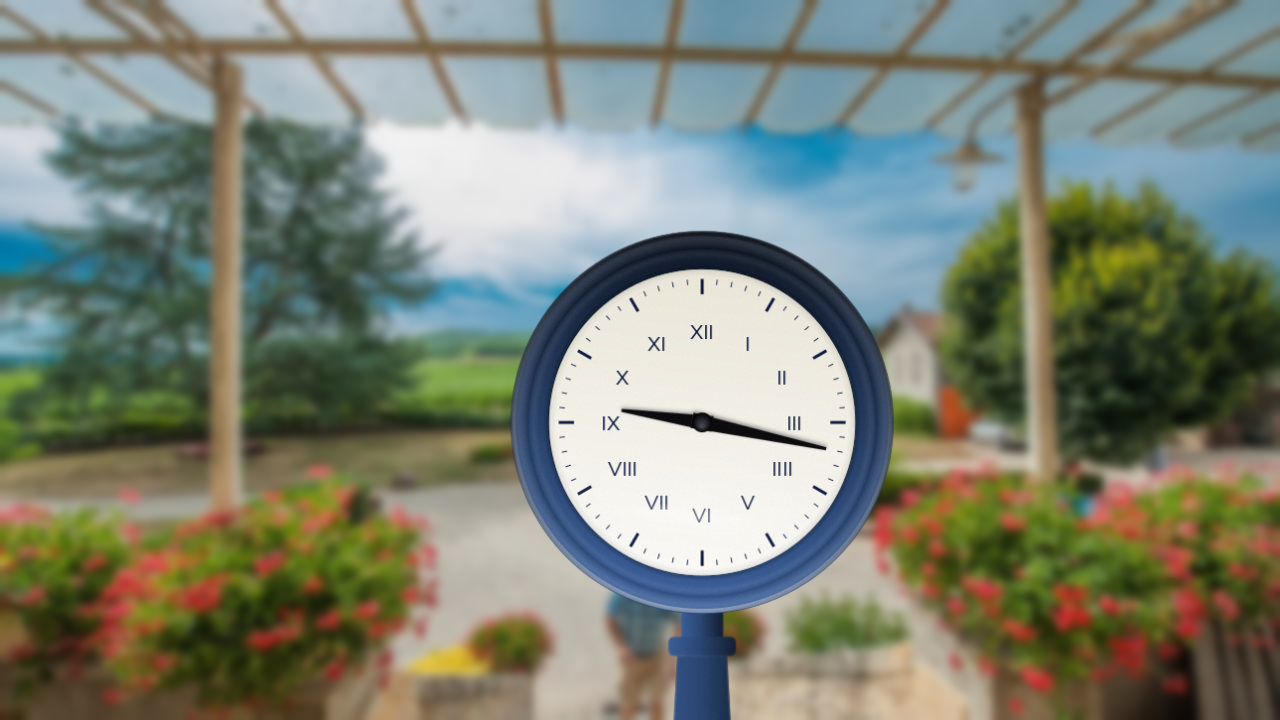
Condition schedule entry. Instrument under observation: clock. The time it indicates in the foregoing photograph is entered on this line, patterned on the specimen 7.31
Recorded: 9.17
